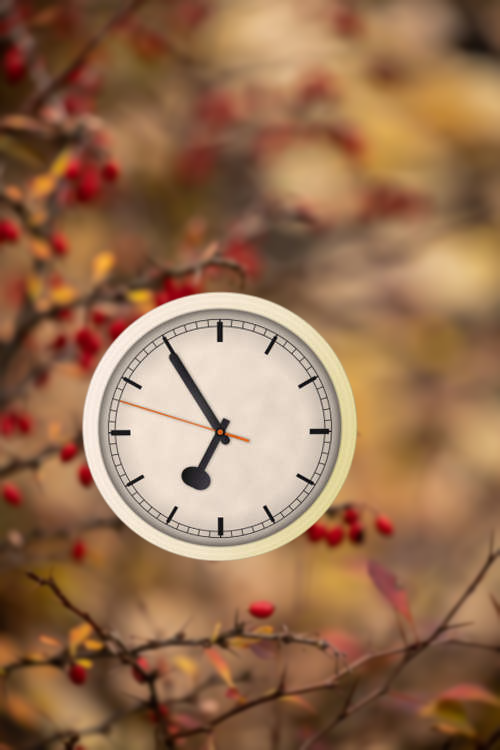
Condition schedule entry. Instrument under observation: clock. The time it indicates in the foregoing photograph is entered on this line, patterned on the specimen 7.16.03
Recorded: 6.54.48
